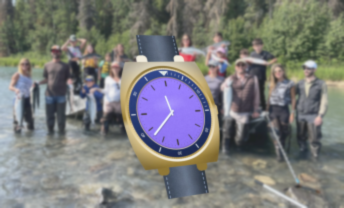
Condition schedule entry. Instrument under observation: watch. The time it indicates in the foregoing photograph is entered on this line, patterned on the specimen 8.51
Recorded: 11.38
